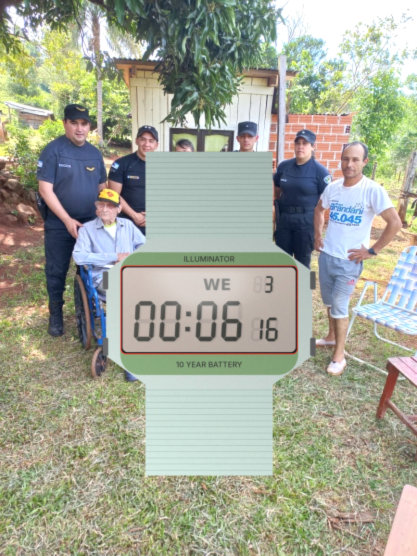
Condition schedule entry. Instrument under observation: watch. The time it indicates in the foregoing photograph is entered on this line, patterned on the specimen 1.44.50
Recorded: 0.06.16
